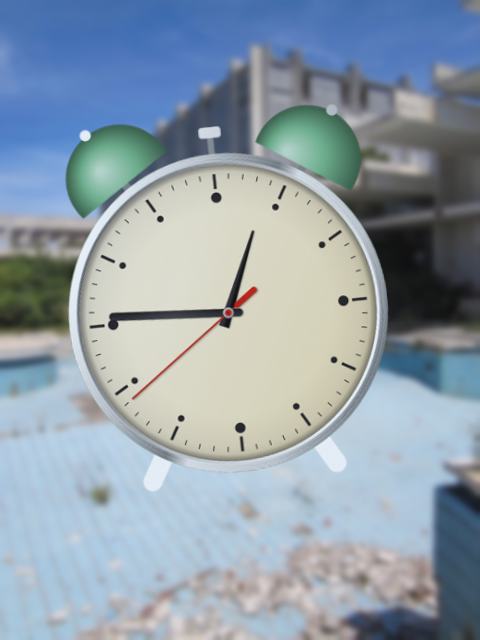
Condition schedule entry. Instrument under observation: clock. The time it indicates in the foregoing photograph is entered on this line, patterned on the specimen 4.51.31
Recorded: 12.45.39
